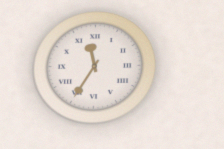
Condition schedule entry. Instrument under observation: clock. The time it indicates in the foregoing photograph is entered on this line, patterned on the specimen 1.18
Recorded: 11.35
